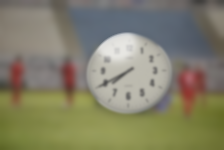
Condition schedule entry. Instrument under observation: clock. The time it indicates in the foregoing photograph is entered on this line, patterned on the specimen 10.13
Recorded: 7.40
